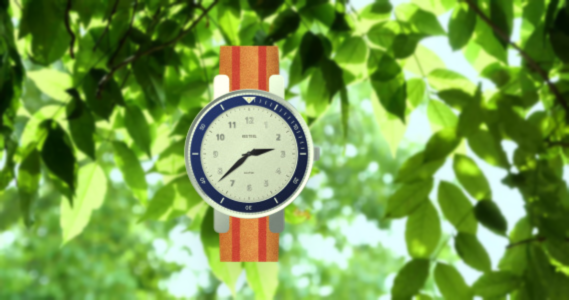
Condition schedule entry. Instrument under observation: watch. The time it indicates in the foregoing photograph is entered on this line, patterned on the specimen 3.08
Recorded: 2.38
